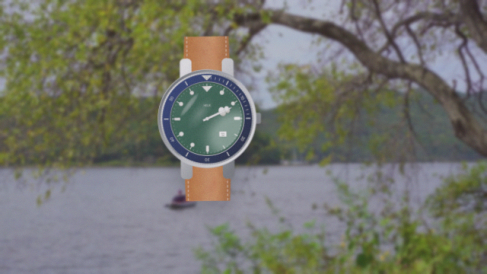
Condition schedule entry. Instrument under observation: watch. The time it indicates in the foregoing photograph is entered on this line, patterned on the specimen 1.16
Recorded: 2.11
